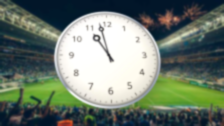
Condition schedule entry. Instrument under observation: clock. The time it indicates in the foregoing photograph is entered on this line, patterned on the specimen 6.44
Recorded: 10.58
